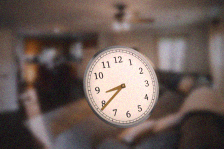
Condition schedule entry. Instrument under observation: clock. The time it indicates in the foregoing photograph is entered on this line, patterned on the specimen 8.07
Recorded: 8.39
